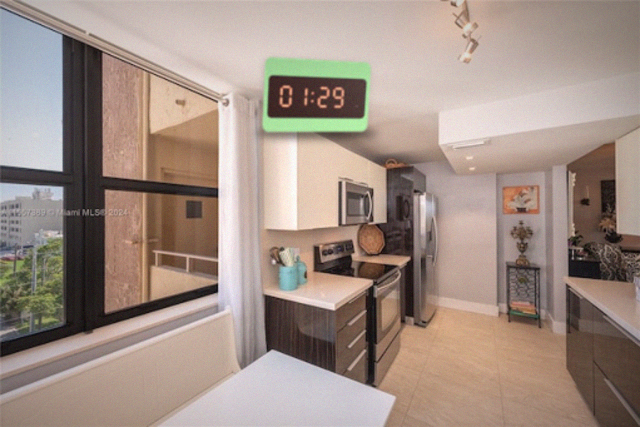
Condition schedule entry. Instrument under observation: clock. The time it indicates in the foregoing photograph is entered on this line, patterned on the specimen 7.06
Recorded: 1.29
